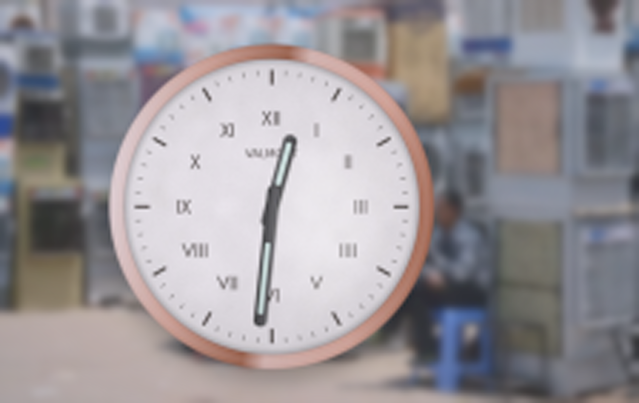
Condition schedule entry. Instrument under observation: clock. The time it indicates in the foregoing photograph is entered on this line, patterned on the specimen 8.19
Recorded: 12.31
